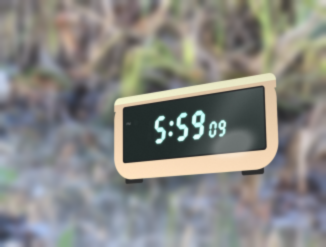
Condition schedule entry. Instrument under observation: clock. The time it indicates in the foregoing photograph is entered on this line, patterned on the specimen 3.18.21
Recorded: 5.59.09
